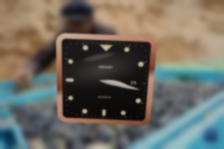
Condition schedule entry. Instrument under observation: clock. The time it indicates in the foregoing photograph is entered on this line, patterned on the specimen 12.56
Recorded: 3.17
